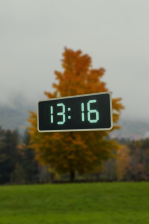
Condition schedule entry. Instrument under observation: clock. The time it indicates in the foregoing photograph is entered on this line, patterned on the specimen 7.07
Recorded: 13.16
